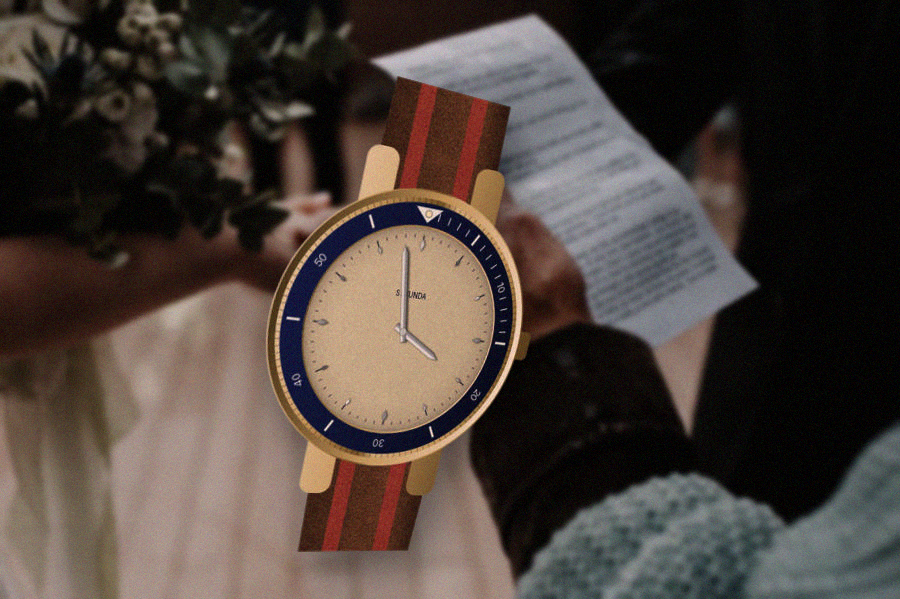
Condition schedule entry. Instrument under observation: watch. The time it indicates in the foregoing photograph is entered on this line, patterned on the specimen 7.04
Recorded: 3.58
